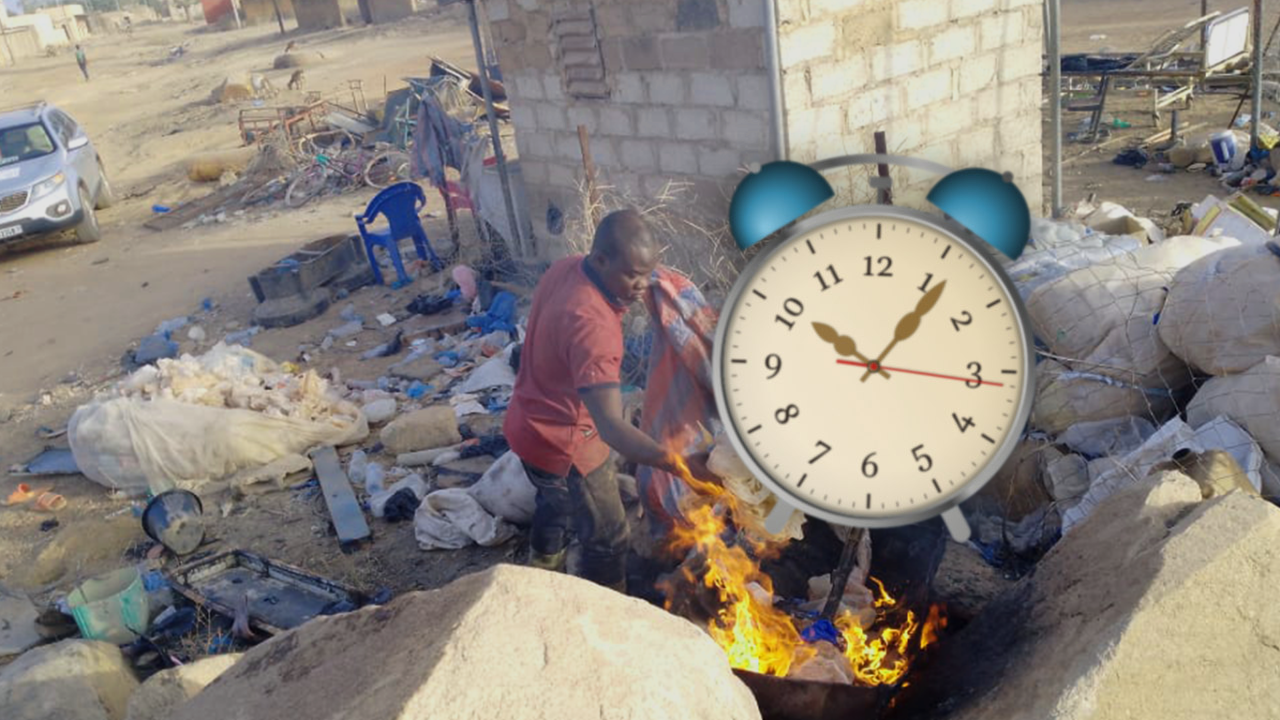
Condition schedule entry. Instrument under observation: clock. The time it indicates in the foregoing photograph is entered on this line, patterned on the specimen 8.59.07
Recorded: 10.06.16
